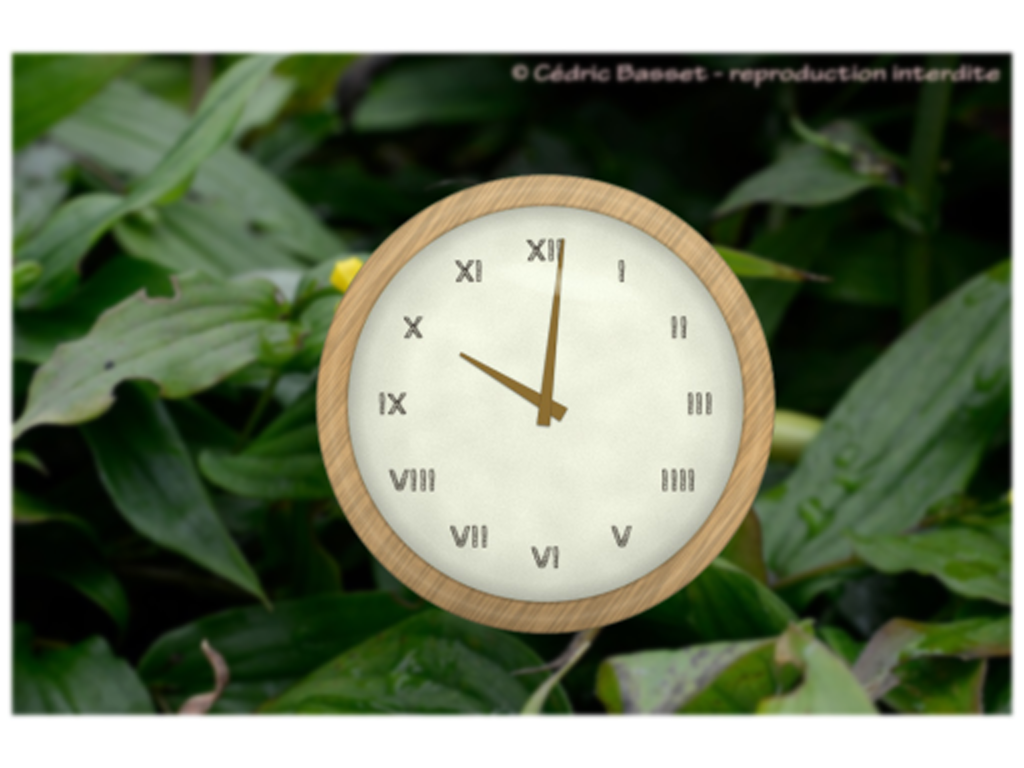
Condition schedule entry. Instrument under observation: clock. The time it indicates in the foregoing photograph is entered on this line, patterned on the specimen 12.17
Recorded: 10.01
